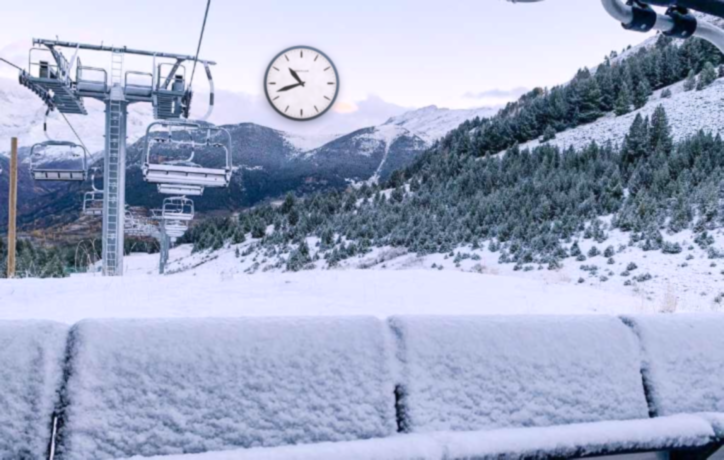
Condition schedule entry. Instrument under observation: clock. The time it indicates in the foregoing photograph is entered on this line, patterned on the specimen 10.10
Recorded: 10.42
